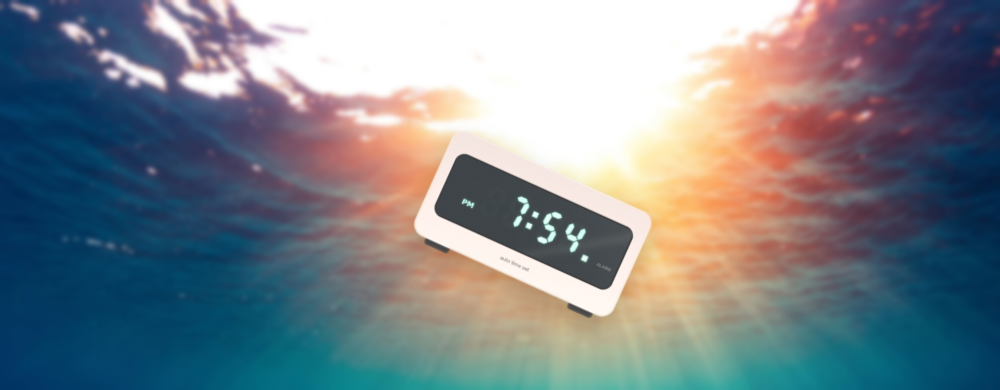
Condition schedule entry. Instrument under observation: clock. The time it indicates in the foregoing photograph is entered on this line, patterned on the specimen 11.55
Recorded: 7.54
